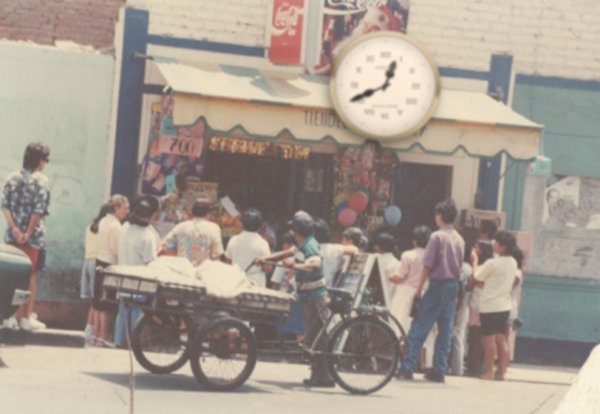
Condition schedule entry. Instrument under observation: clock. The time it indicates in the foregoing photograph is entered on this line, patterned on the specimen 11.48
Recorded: 12.41
